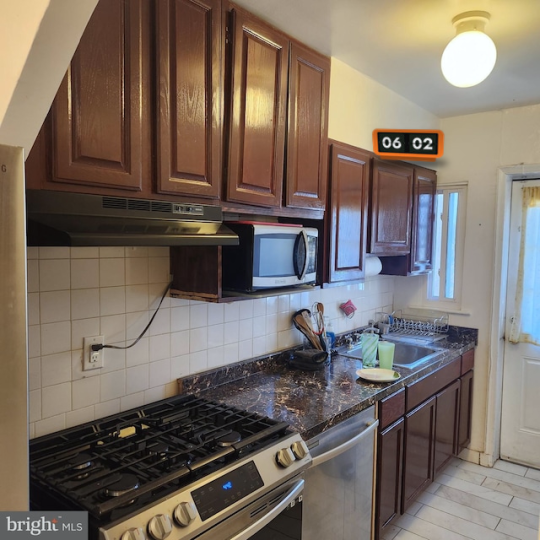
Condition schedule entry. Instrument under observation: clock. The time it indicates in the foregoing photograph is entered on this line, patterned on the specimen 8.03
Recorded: 6.02
